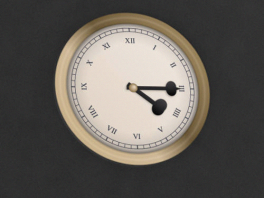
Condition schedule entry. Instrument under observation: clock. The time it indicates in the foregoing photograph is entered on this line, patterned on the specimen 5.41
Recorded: 4.15
